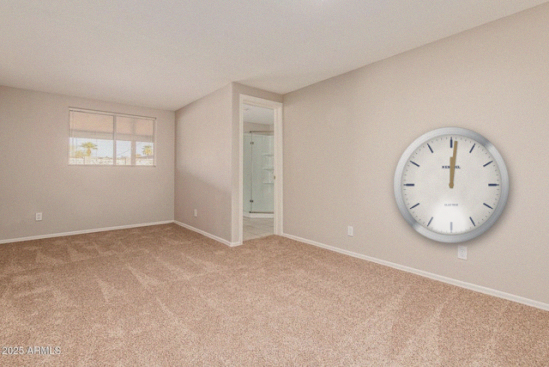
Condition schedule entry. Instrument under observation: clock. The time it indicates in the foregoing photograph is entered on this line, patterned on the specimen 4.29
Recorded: 12.01
